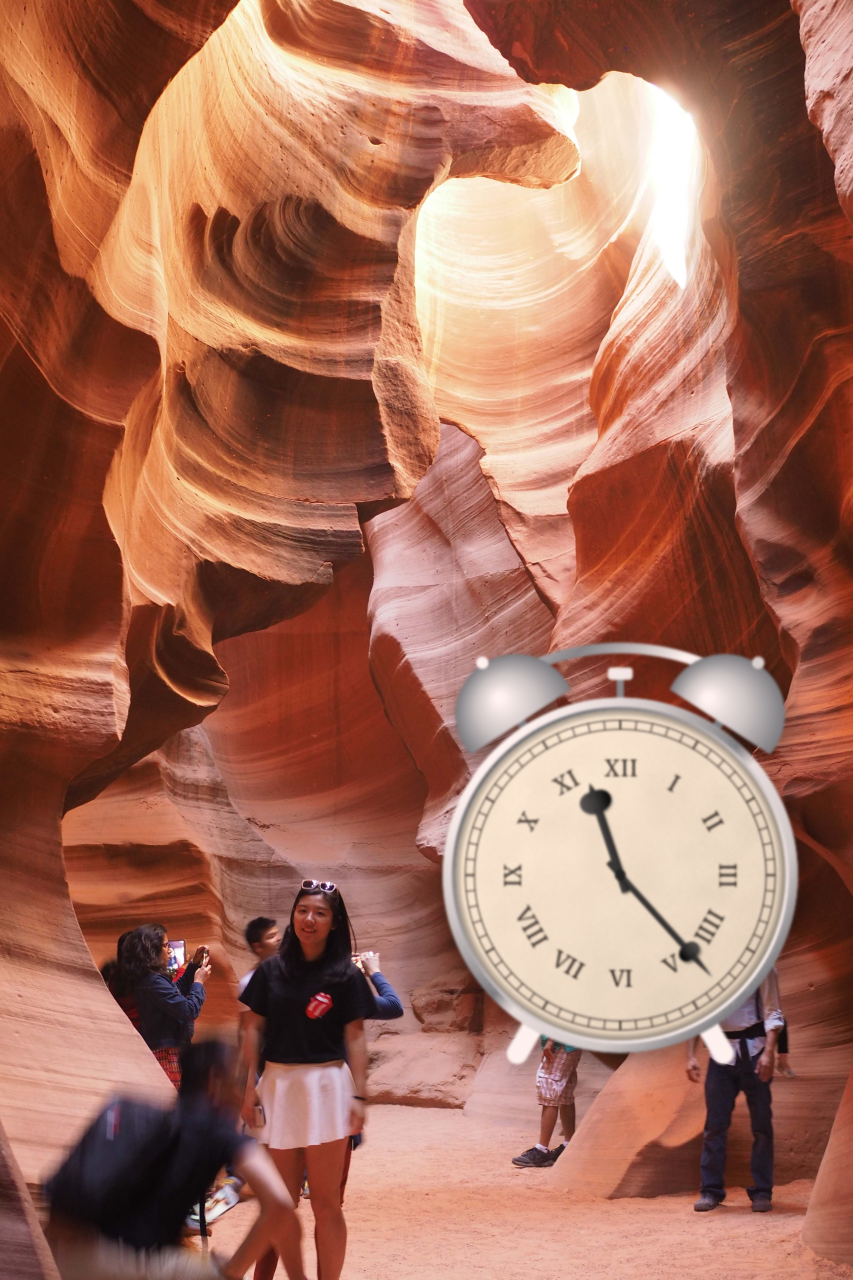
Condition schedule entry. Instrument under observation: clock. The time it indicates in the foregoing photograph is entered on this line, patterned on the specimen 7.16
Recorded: 11.23
